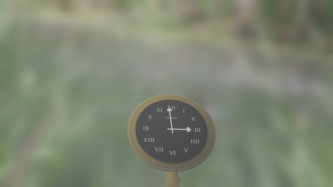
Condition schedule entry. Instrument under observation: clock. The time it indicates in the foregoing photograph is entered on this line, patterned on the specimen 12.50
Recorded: 2.59
